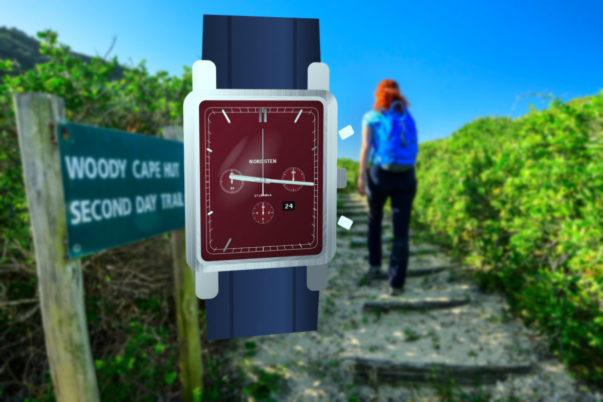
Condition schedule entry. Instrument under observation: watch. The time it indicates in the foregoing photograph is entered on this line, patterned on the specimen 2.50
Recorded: 9.16
